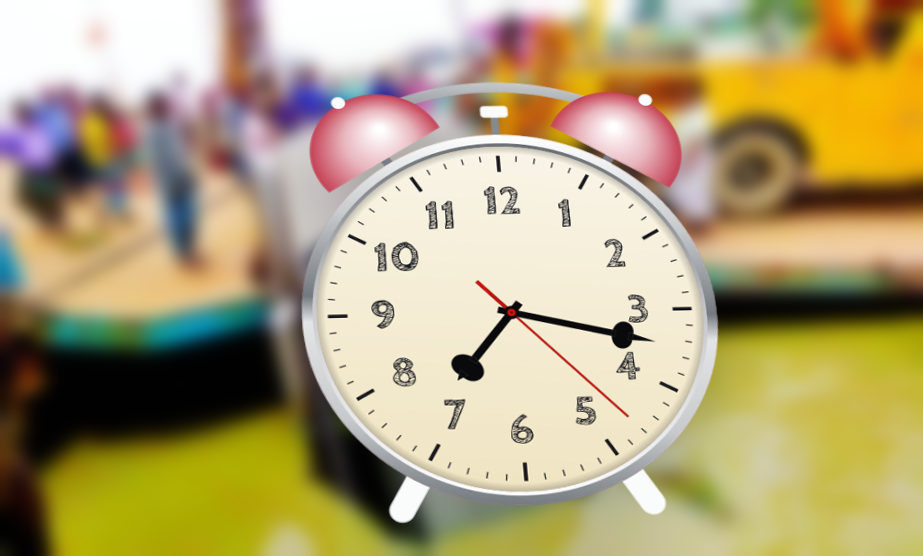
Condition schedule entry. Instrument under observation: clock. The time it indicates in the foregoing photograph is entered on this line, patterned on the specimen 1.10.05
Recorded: 7.17.23
